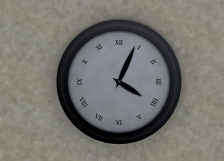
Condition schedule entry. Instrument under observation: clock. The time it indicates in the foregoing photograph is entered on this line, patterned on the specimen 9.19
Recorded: 4.04
